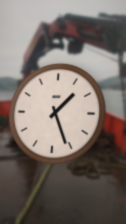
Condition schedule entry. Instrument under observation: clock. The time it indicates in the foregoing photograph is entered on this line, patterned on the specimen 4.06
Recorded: 1.26
